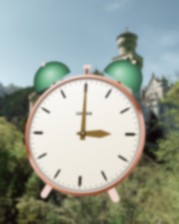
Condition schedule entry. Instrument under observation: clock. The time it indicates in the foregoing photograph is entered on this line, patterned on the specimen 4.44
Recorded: 3.00
